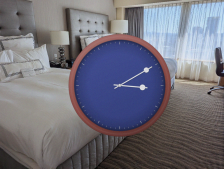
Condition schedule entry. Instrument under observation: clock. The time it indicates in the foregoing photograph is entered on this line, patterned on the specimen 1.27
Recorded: 3.10
